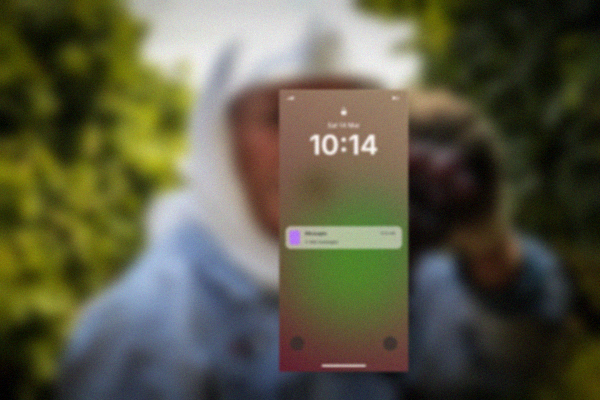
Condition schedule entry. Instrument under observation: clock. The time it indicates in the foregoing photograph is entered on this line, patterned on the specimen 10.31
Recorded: 10.14
